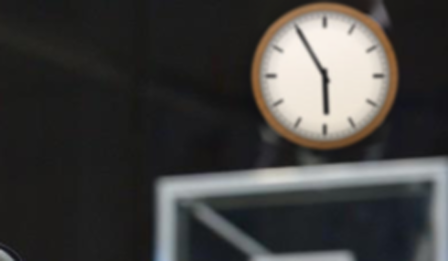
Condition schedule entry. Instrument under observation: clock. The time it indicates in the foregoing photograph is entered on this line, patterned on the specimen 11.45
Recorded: 5.55
